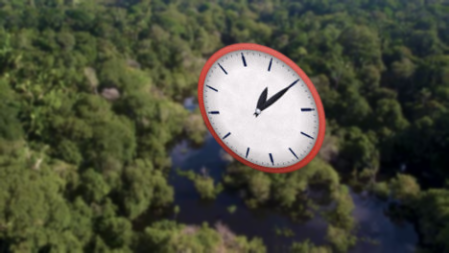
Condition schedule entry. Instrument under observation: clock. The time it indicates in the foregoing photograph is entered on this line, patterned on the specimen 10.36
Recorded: 1.10
